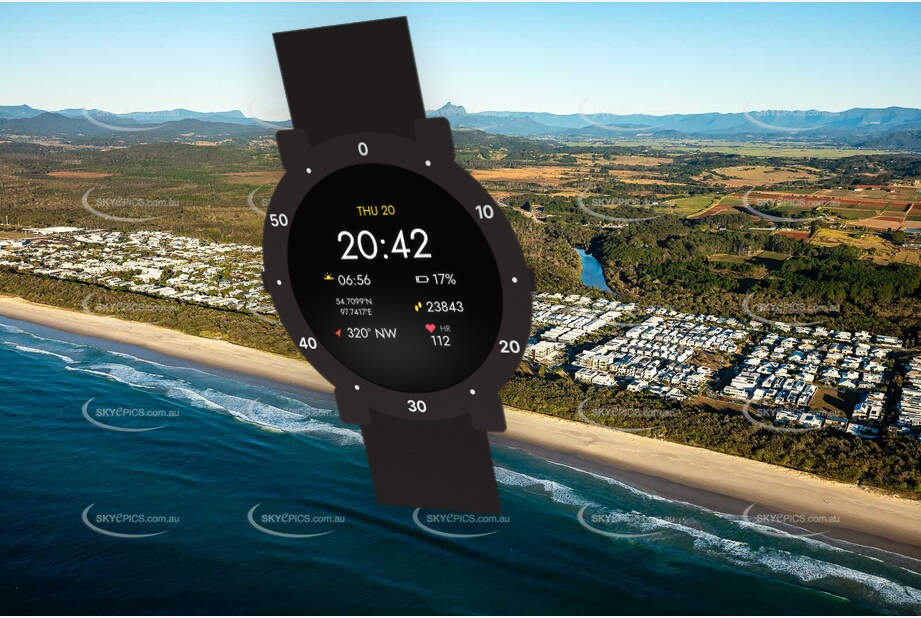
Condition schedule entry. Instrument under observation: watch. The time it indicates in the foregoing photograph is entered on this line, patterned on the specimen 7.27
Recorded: 20.42
